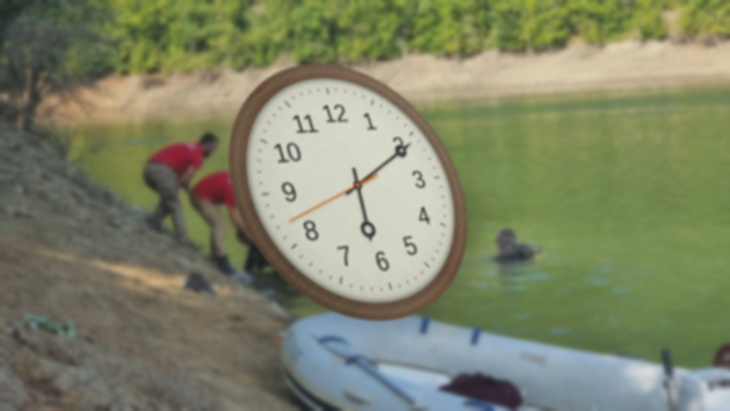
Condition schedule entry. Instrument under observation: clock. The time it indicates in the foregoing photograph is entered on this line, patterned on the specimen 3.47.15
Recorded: 6.10.42
